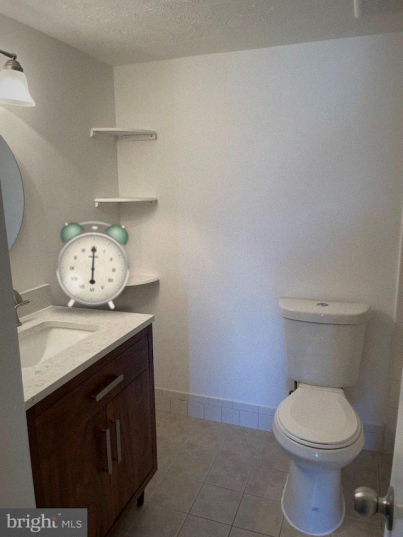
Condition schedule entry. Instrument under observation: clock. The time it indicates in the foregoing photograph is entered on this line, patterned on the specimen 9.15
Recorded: 6.00
